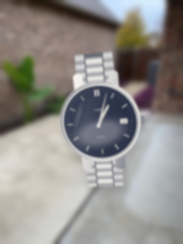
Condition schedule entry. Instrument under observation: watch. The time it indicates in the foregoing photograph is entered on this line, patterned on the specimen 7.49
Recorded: 1.03
